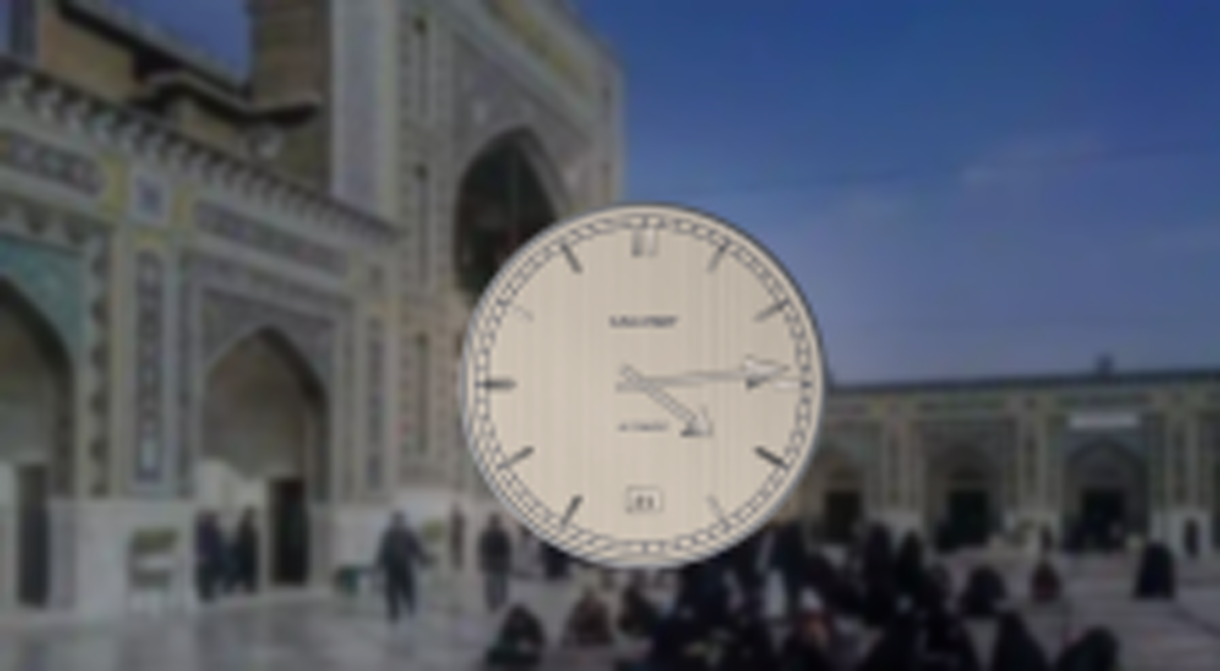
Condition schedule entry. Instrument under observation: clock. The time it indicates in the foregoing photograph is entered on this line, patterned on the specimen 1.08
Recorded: 4.14
